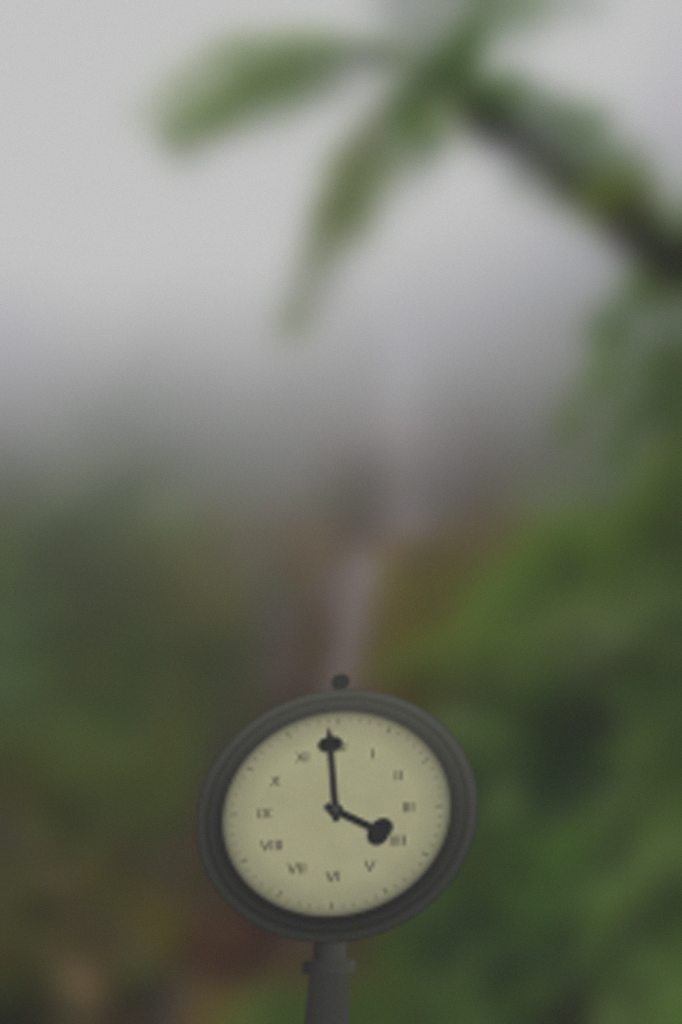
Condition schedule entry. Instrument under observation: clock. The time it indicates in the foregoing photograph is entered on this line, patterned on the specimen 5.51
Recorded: 3.59
